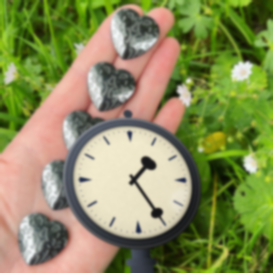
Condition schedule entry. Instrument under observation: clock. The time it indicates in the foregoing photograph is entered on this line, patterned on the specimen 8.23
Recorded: 1.25
